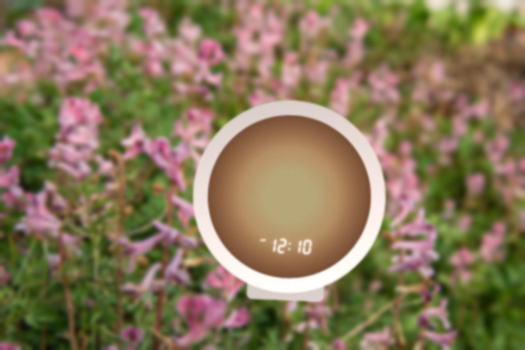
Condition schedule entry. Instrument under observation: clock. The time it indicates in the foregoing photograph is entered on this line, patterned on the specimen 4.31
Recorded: 12.10
